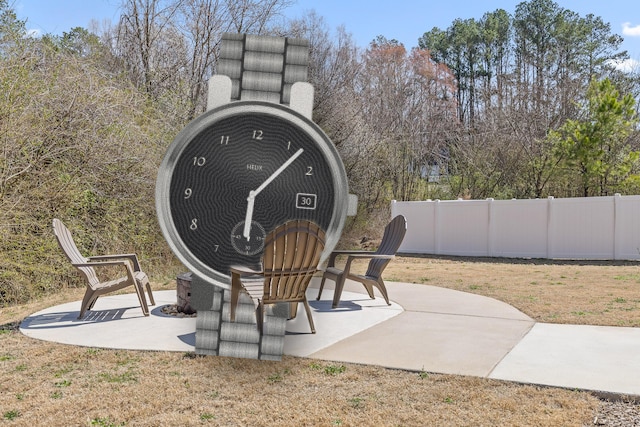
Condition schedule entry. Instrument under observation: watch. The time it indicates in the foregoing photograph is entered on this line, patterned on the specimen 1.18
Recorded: 6.07
